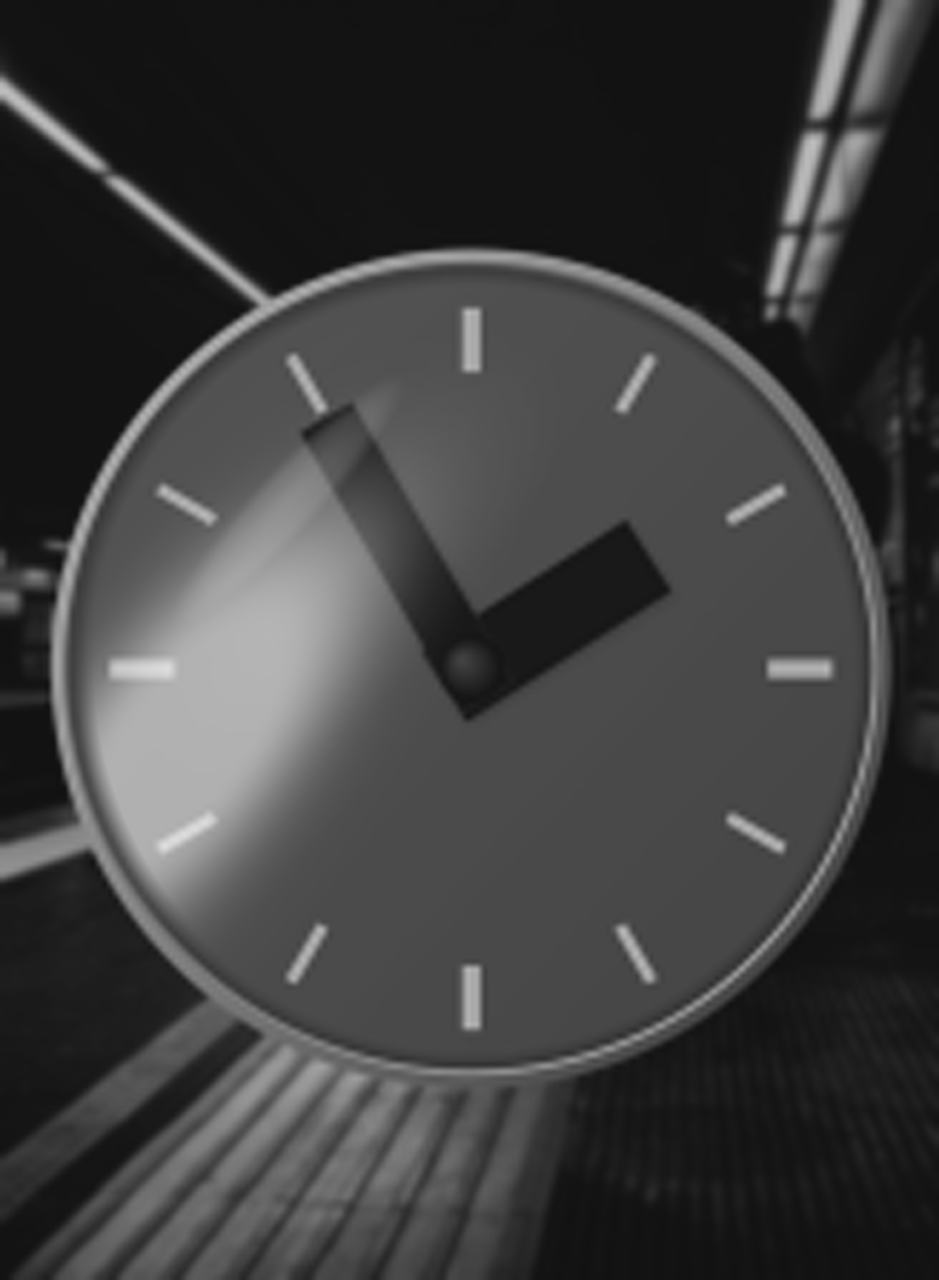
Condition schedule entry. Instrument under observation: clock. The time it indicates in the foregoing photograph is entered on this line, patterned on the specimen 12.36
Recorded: 1.55
